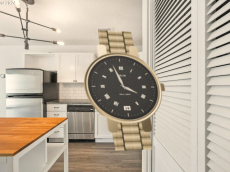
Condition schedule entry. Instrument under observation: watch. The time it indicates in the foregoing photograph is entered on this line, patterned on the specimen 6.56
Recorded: 3.57
